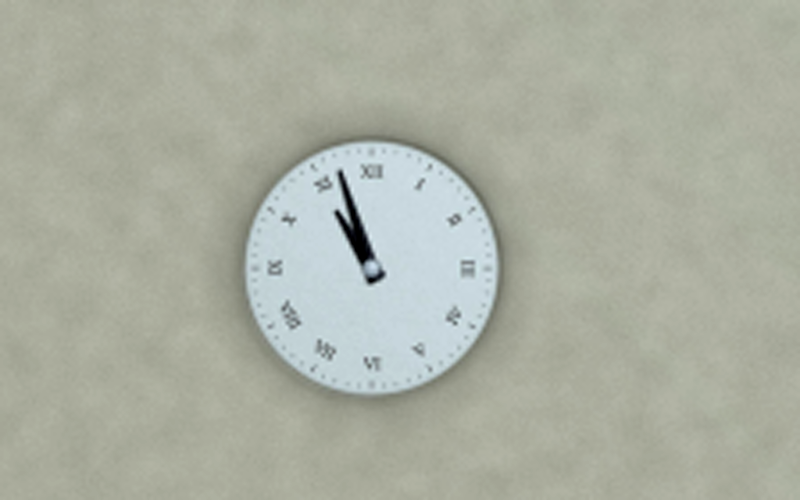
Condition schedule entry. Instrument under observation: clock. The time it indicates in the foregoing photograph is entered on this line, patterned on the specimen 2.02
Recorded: 10.57
